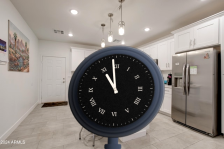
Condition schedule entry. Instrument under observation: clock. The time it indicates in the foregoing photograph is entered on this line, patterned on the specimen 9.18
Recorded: 10.59
